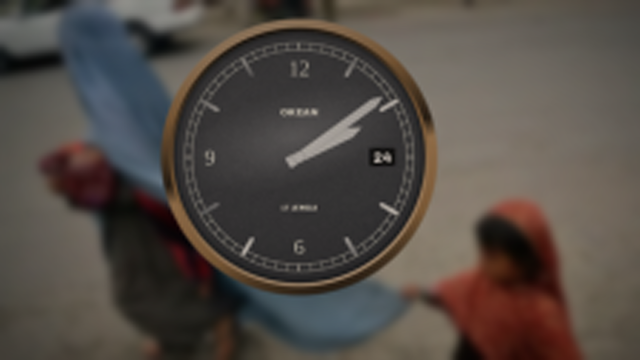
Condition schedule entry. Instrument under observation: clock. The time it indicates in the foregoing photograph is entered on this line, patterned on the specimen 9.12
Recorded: 2.09
